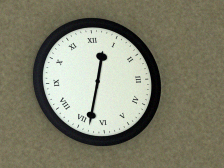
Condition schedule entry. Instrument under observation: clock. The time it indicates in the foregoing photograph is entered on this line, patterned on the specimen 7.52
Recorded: 12.33
